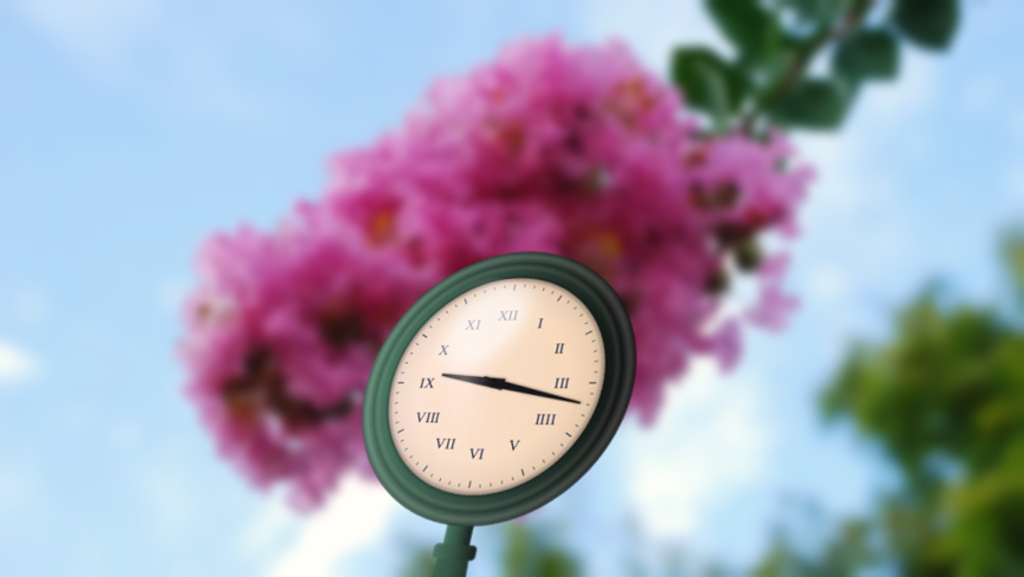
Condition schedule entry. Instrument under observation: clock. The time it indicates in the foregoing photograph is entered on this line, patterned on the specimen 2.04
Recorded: 9.17
